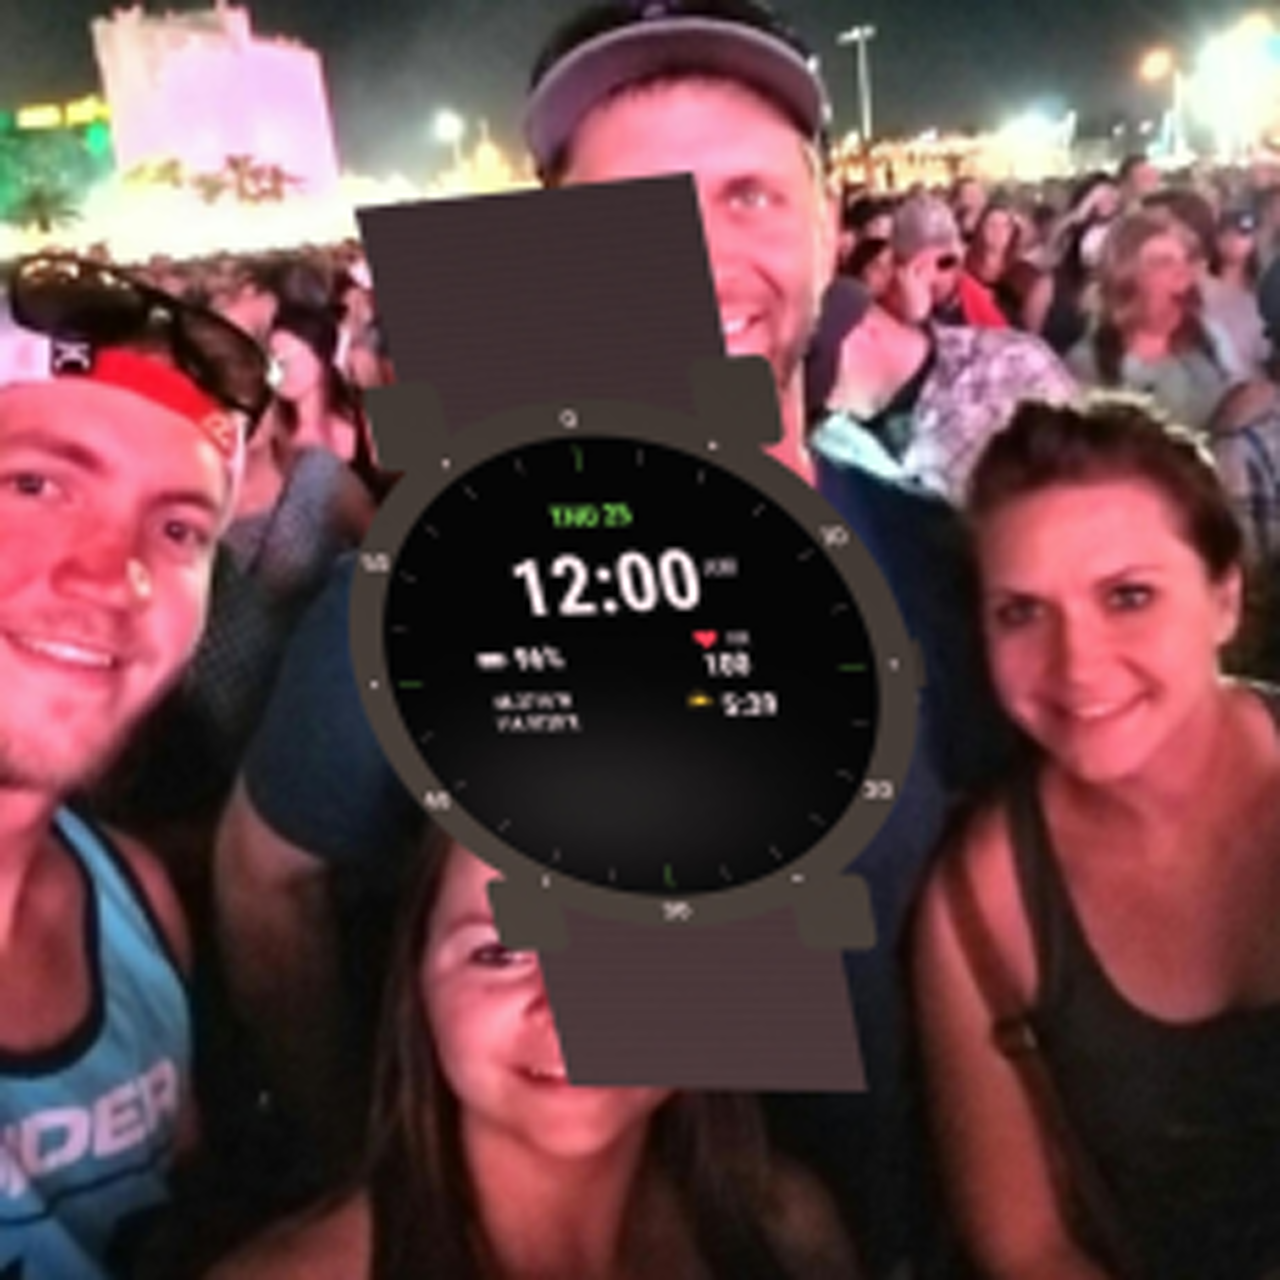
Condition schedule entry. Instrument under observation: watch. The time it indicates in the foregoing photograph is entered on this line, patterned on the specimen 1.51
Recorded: 12.00
